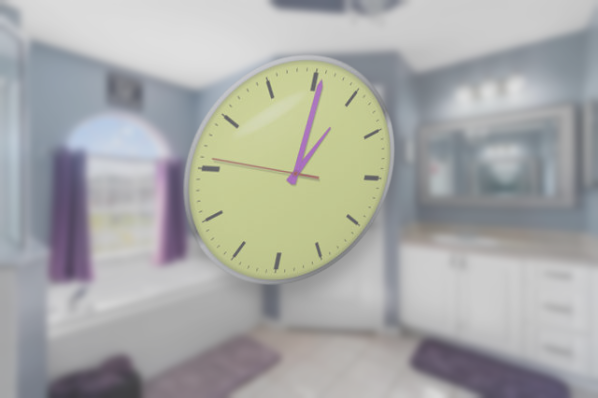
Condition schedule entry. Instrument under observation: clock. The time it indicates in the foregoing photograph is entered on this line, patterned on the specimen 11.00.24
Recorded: 1.00.46
